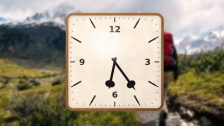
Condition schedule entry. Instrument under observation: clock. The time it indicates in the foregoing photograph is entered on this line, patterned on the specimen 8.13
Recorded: 6.24
